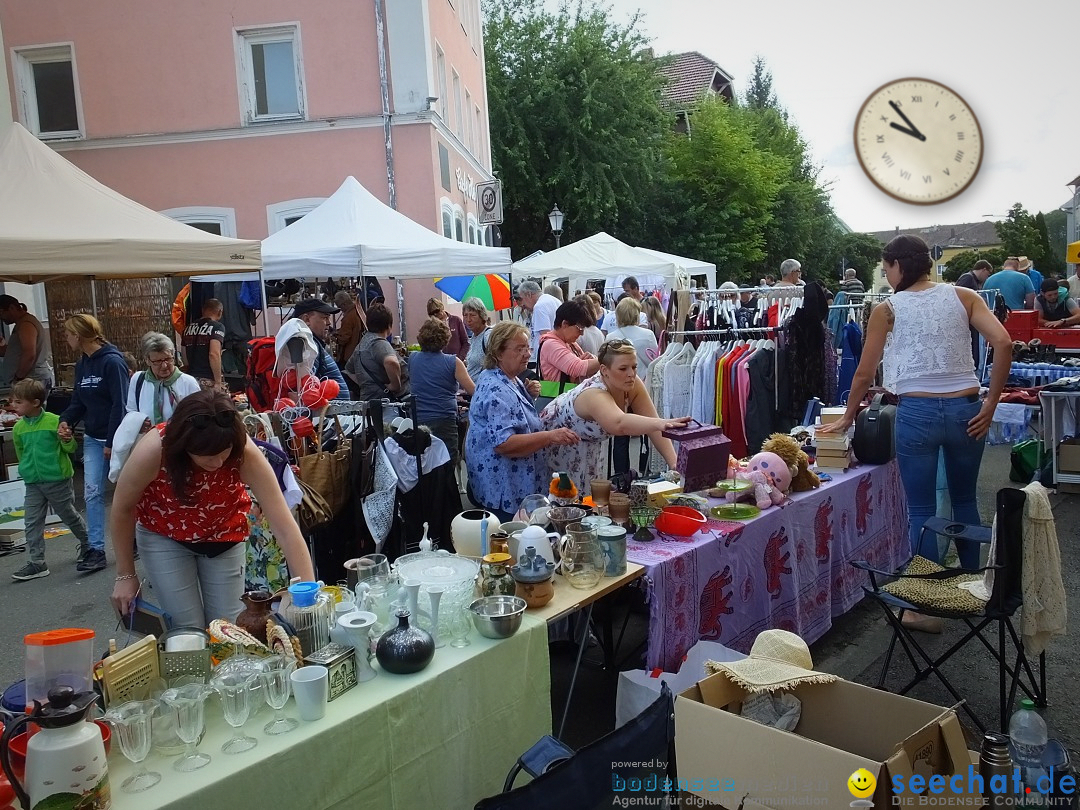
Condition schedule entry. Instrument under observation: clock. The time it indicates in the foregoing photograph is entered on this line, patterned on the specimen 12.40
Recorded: 9.54
